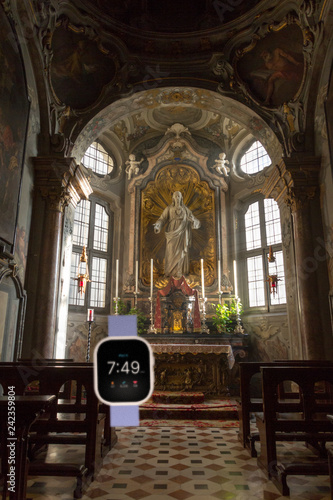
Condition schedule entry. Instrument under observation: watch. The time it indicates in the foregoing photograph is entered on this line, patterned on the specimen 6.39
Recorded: 7.49
